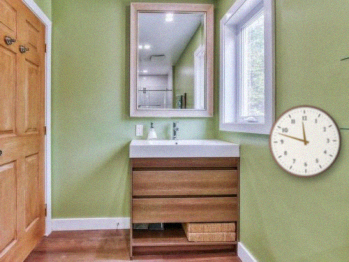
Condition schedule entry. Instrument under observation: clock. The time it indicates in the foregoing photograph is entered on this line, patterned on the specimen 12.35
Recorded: 11.48
